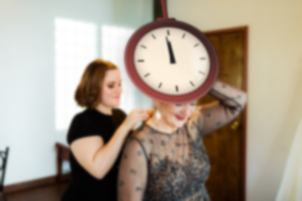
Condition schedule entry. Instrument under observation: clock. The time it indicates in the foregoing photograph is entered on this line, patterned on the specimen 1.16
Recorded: 11.59
